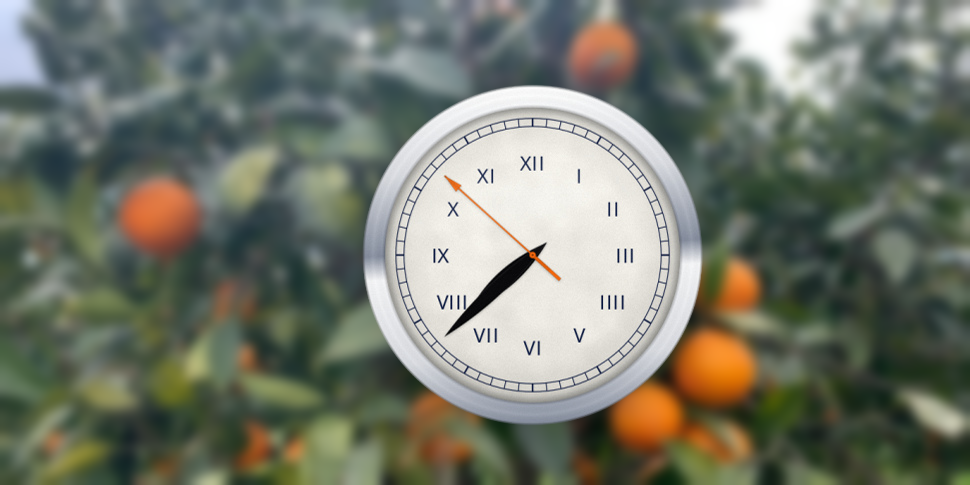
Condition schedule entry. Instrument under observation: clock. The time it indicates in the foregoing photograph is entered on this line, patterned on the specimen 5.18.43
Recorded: 7.37.52
